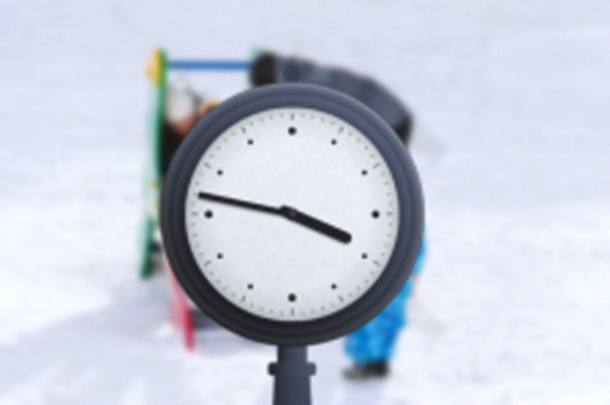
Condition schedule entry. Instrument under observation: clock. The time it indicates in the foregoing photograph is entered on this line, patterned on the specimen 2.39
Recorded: 3.47
